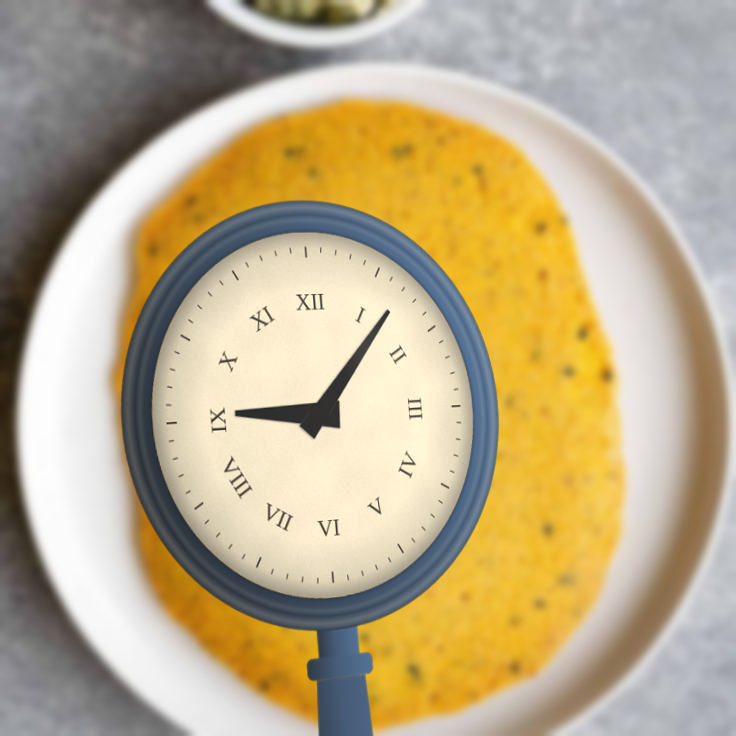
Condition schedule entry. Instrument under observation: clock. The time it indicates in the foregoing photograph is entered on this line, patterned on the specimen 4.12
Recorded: 9.07
